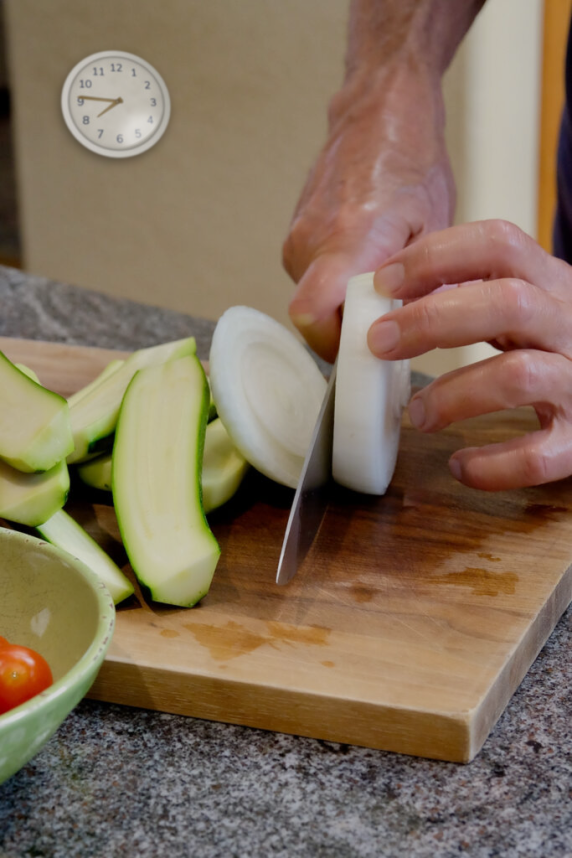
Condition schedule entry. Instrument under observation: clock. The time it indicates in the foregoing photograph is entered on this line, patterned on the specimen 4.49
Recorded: 7.46
